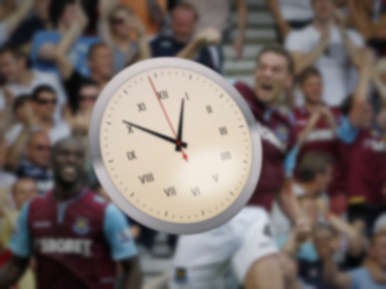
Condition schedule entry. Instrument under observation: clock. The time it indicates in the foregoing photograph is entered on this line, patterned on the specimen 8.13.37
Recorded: 12.50.59
